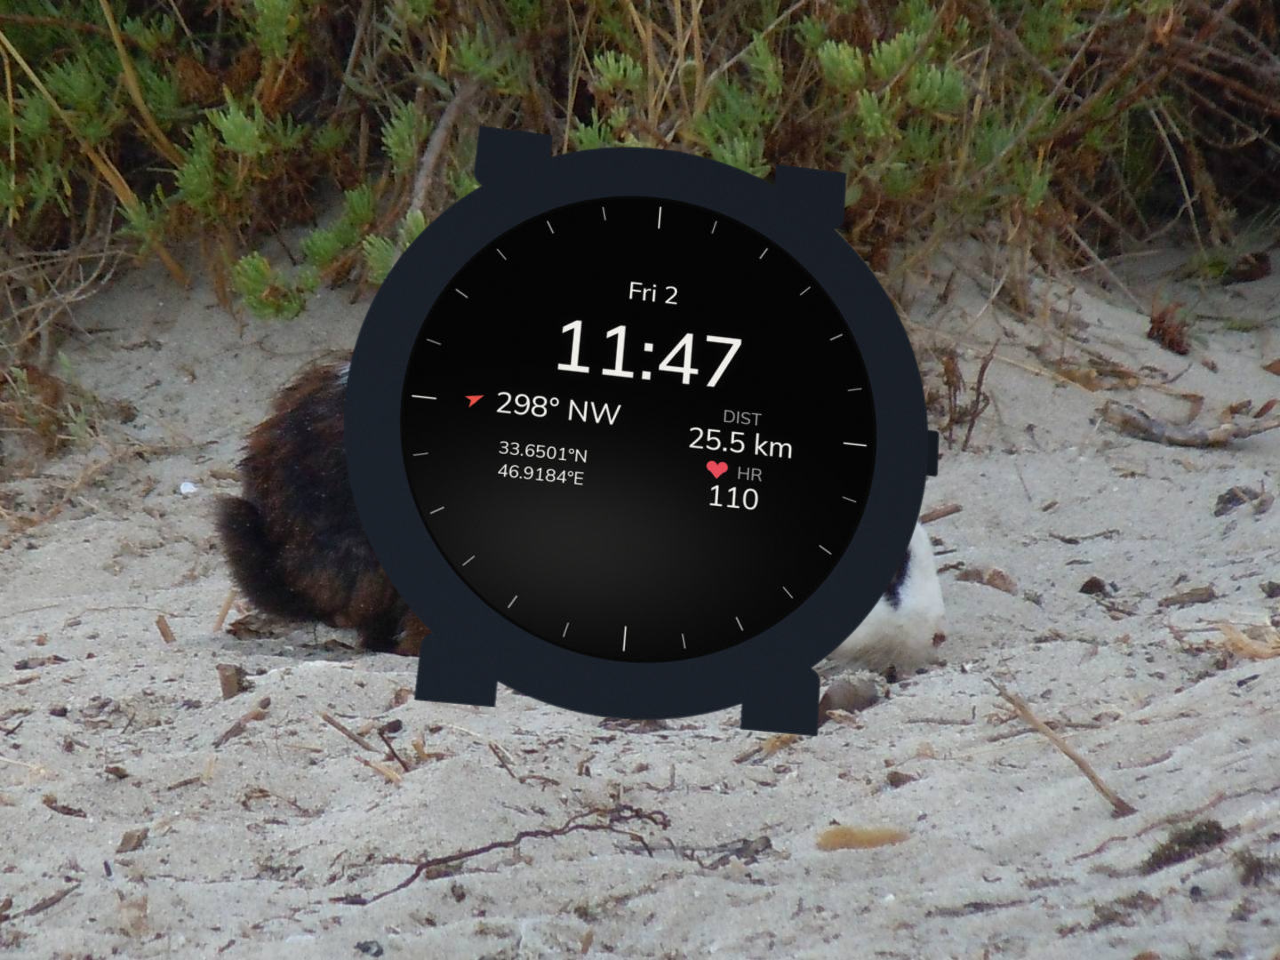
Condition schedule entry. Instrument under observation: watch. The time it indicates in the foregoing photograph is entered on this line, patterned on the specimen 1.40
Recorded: 11.47
